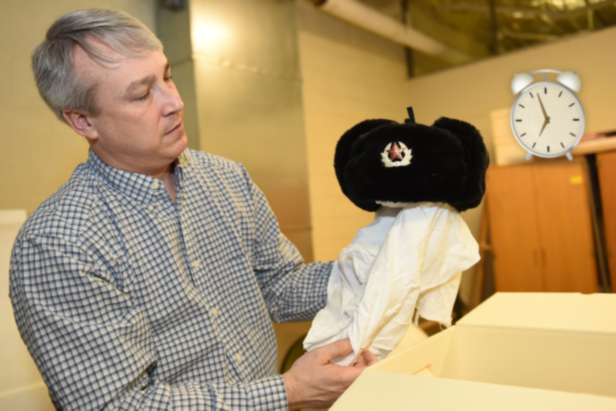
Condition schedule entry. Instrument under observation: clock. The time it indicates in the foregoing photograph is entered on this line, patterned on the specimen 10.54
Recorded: 6.57
